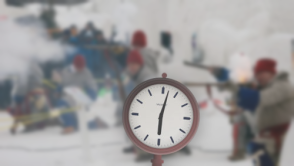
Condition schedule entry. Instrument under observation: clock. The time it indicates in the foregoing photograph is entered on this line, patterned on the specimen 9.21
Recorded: 6.02
